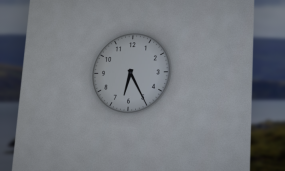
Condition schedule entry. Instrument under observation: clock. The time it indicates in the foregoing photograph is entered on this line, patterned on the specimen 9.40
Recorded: 6.25
